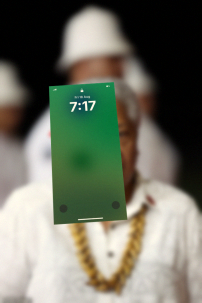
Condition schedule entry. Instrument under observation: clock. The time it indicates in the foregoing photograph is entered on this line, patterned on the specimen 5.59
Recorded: 7.17
